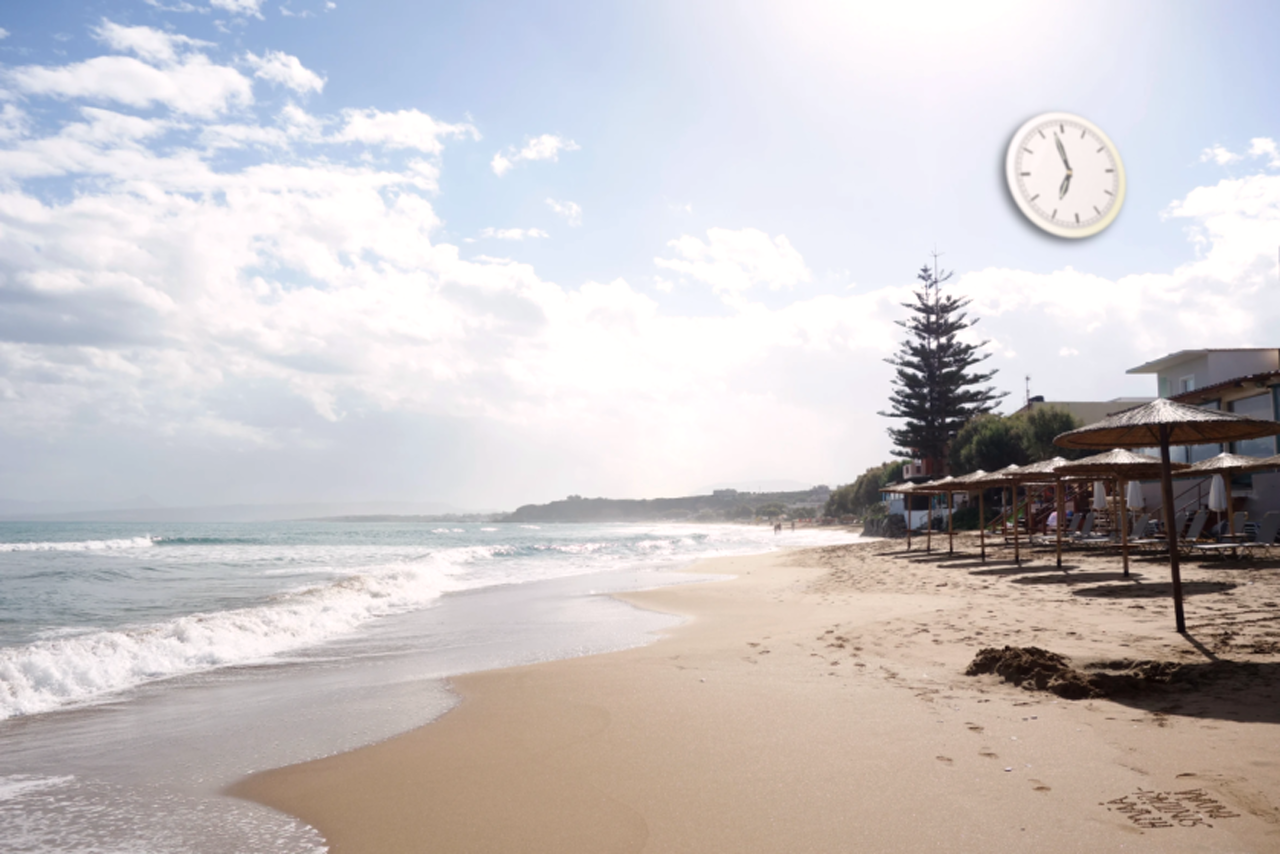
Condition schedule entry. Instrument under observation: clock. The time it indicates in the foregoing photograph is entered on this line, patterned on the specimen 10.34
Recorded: 6.58
